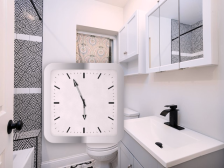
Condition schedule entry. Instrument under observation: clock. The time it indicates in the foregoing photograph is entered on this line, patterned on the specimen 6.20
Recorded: 5.56
